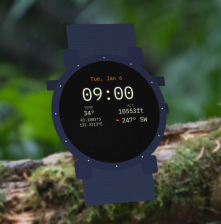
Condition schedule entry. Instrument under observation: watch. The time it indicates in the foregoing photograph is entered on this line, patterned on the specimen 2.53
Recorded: 9.00
